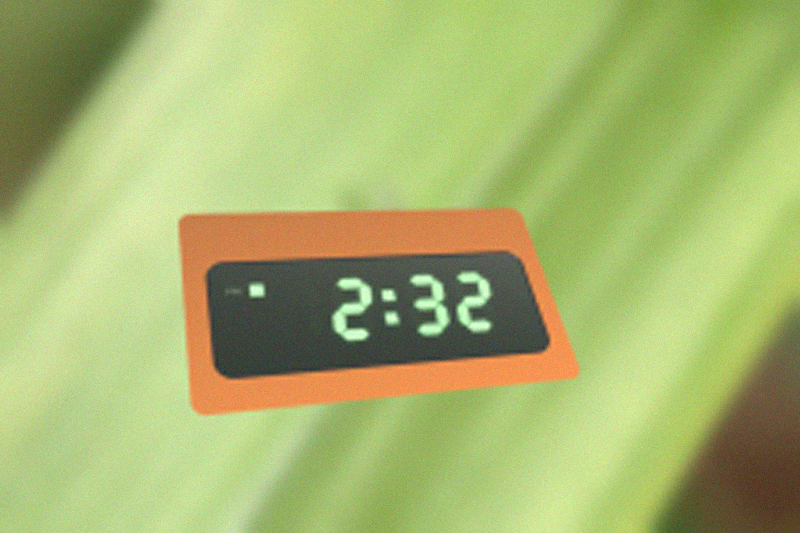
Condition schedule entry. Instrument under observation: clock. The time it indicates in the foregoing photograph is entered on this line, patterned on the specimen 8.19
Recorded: 2.32
